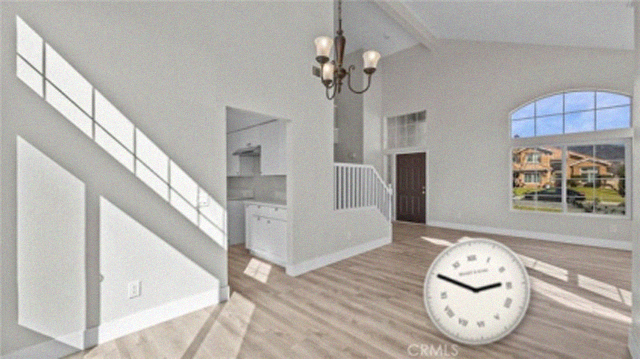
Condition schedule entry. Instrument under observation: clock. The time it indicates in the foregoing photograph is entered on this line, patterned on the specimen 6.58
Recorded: 2.50
